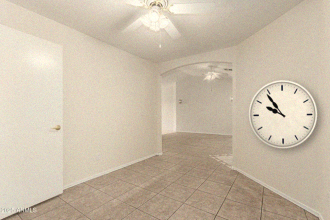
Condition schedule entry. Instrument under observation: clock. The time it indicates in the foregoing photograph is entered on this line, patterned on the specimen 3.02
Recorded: 9.54
